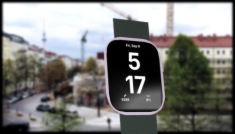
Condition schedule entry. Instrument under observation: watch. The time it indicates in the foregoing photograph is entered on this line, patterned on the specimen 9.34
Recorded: 5.17
